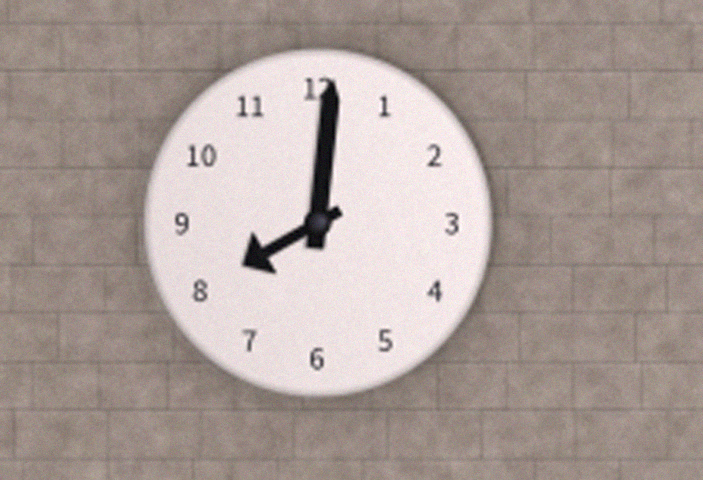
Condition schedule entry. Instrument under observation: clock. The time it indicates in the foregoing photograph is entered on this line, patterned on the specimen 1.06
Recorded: 8.01
